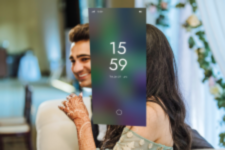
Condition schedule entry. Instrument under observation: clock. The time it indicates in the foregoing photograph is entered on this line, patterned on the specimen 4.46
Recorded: 15.59
